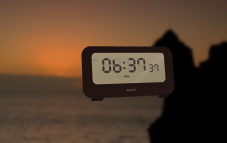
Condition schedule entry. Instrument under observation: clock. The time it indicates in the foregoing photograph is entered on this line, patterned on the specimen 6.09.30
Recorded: 6.37.37
